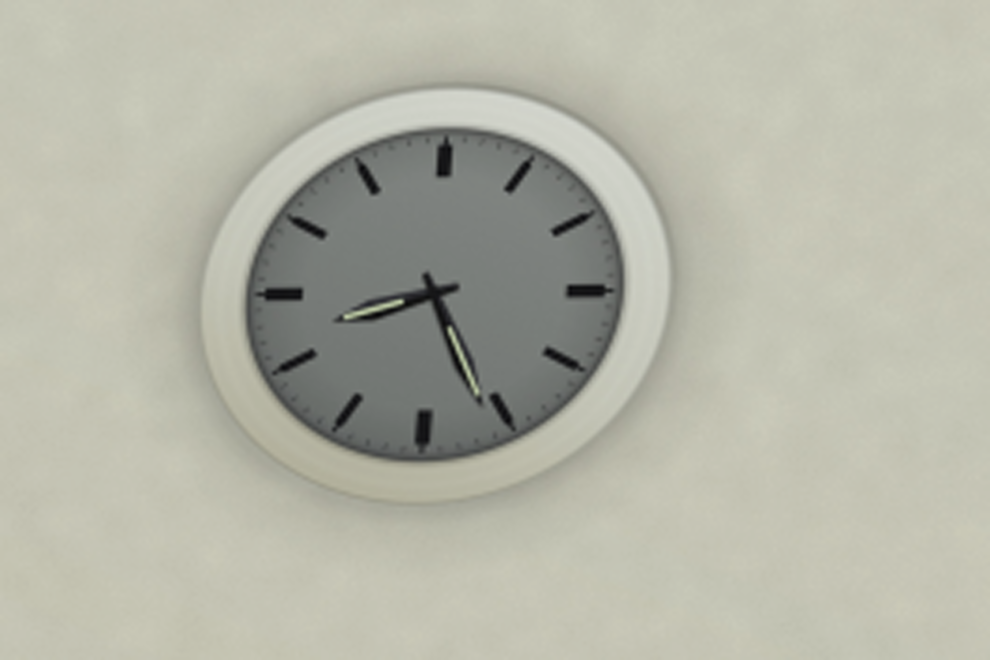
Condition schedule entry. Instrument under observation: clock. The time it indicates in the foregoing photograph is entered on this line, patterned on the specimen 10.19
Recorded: 8.26
